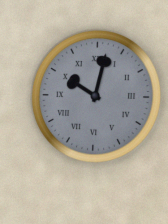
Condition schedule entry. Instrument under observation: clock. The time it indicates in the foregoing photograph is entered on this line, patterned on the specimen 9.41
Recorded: 10.02
